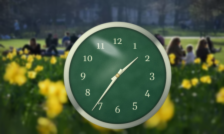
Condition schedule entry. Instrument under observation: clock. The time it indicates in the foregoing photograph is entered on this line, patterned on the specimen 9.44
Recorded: 1.36
